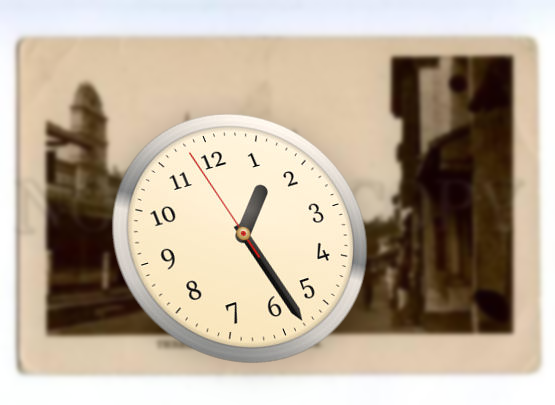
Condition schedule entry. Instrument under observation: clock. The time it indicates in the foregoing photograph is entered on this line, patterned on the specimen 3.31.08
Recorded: 1.27.58
